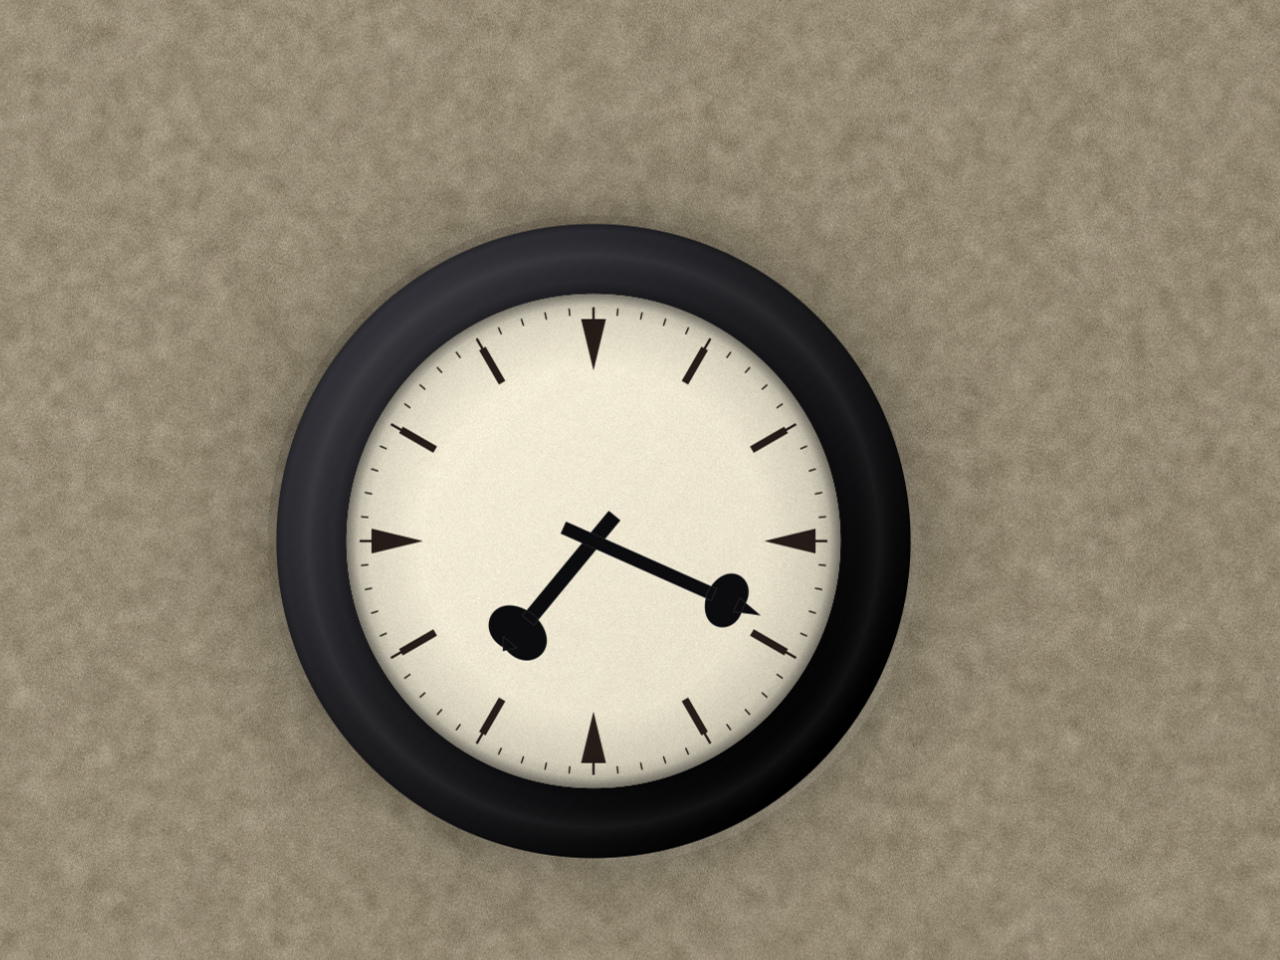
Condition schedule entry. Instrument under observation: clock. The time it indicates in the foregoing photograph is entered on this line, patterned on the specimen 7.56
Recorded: 7.19
